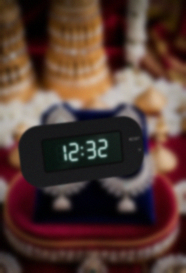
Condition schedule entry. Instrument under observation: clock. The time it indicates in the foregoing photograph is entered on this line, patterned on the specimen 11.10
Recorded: 12.32
